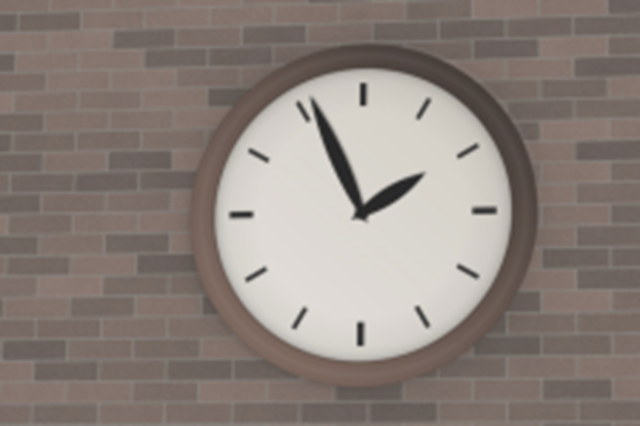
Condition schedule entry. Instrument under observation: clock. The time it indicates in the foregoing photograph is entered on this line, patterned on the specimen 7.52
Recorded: 1.56
